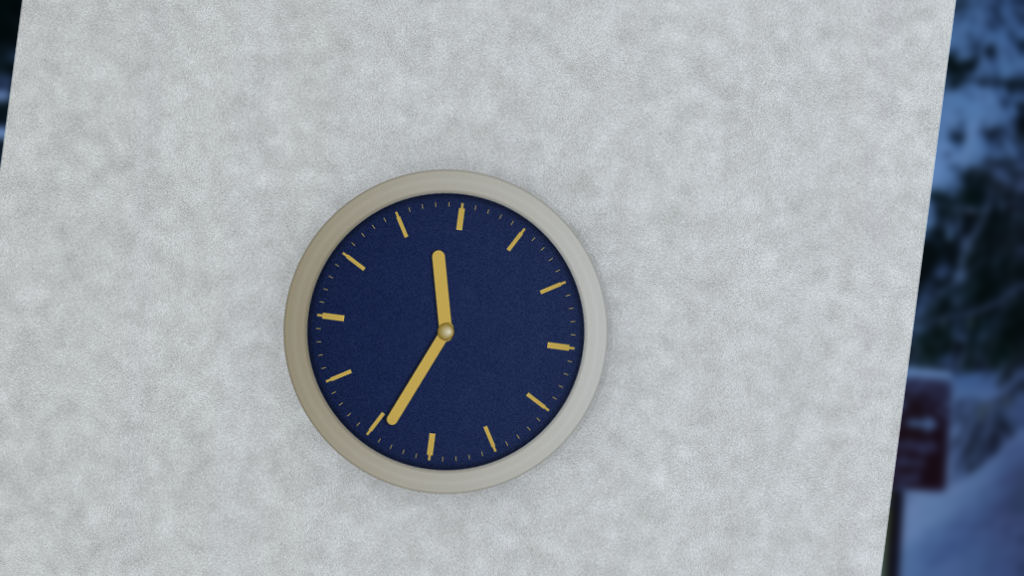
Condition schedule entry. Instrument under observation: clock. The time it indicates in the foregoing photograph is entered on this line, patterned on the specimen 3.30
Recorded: 11.34
